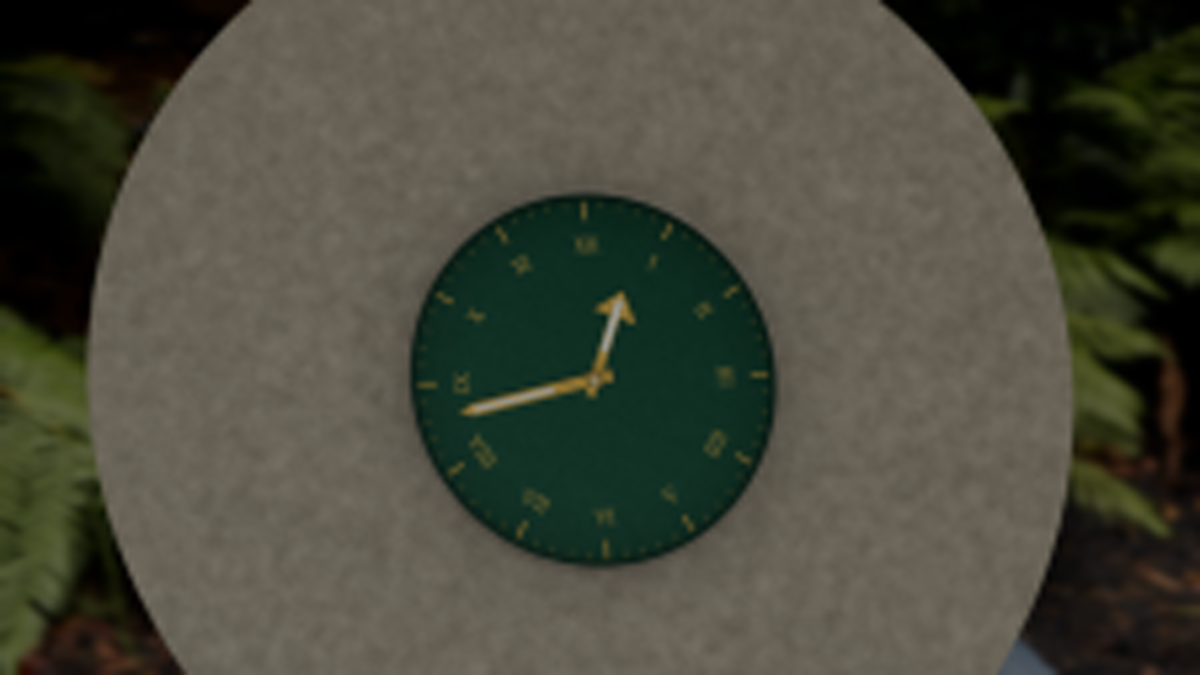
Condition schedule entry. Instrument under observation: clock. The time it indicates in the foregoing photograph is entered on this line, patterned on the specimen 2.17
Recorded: 12.43
